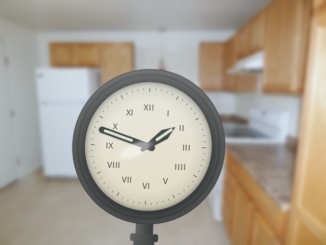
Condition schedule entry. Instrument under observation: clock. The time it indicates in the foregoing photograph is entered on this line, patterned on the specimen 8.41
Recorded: 1.48
